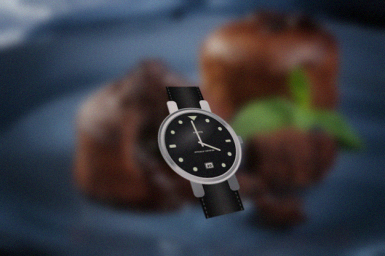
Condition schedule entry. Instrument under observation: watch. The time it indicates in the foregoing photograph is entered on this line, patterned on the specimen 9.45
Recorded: 3.59
